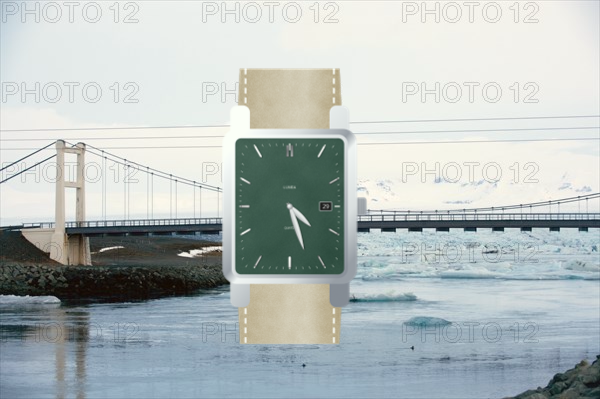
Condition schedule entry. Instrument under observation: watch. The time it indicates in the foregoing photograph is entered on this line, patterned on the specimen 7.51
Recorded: 4.27
